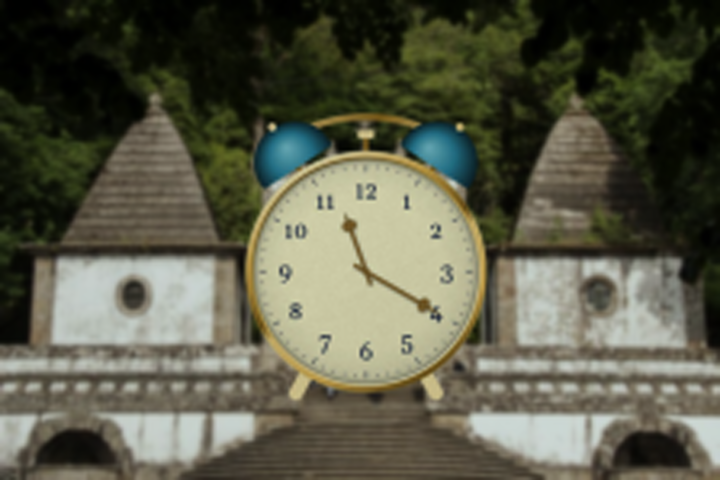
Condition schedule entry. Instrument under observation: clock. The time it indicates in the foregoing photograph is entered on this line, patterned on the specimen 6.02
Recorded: 11.20
